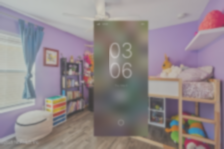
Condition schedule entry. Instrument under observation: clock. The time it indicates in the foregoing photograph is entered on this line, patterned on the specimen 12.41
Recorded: 3.06
